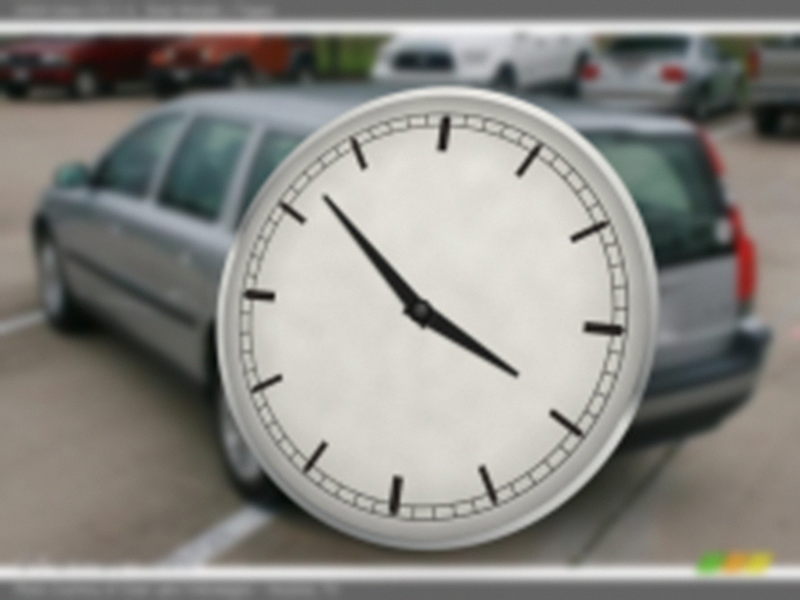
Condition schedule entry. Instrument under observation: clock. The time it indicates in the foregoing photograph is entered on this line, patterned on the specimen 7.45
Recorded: 3.52
